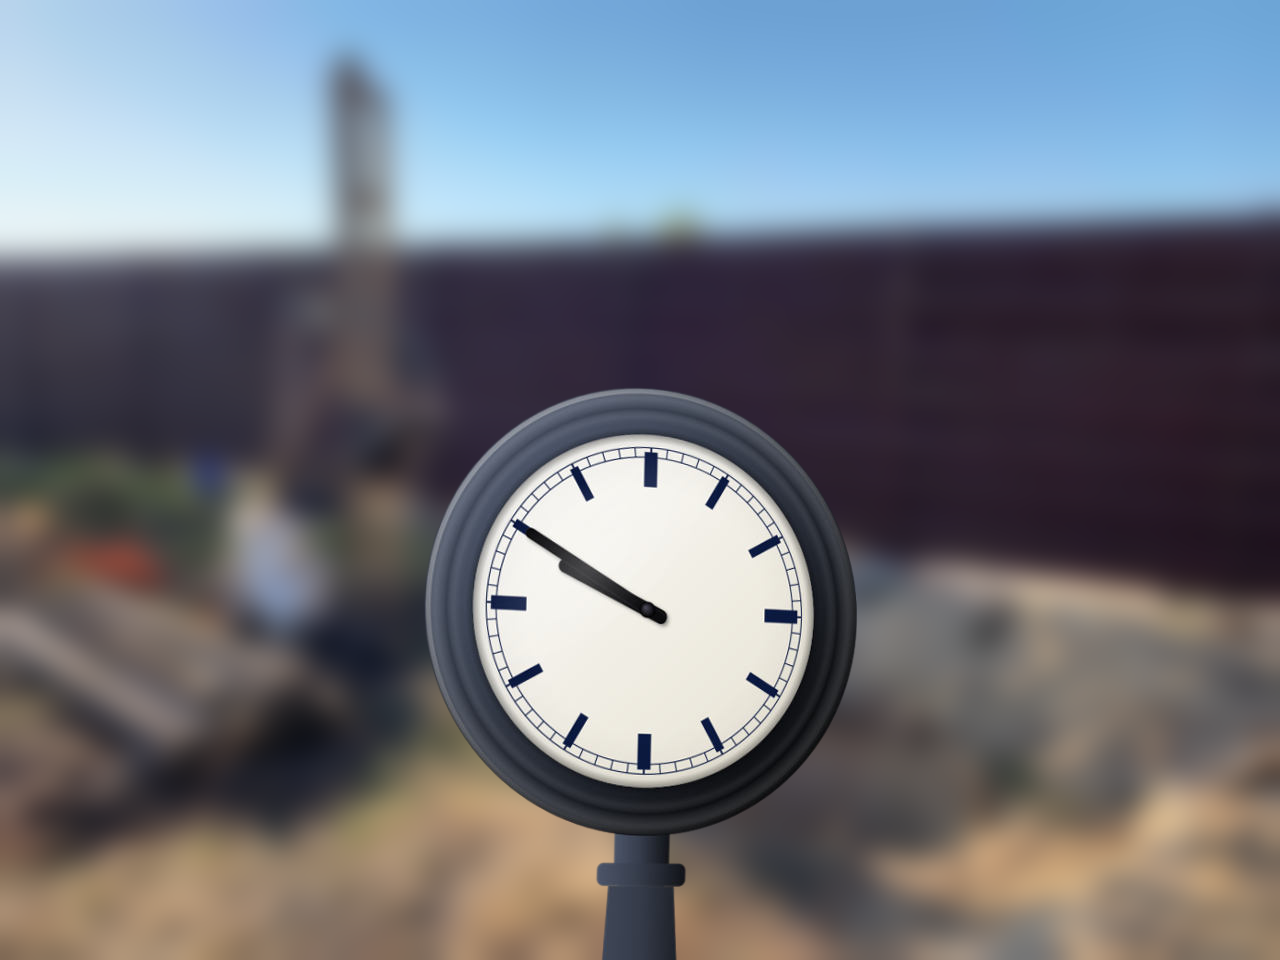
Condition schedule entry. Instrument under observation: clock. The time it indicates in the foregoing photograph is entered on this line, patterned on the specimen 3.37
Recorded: 9.50
